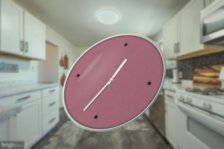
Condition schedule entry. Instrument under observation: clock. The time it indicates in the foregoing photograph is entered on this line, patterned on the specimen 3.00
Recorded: 12.34
